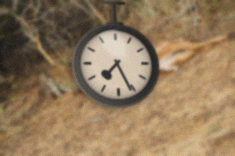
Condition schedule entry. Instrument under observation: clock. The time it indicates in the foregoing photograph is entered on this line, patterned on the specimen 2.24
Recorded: 7.26
